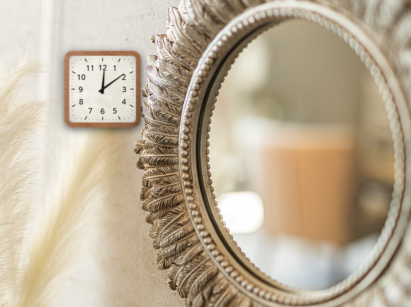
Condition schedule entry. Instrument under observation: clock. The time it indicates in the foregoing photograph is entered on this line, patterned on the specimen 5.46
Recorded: 12.09
